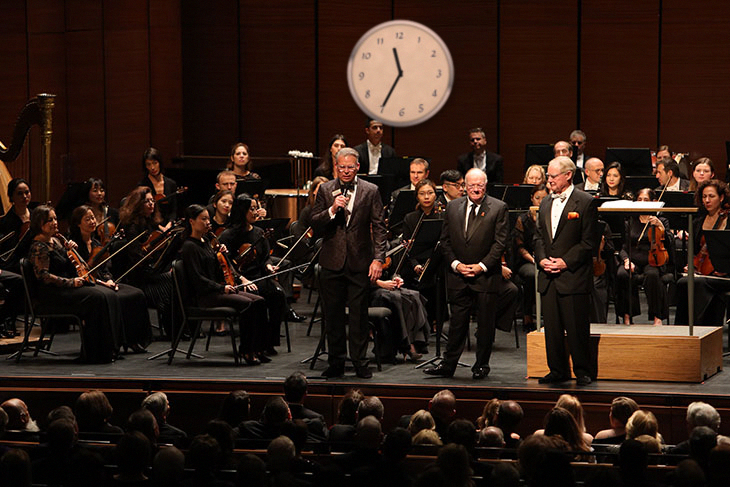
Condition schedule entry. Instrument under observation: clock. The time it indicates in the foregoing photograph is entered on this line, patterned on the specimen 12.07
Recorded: 11.35
